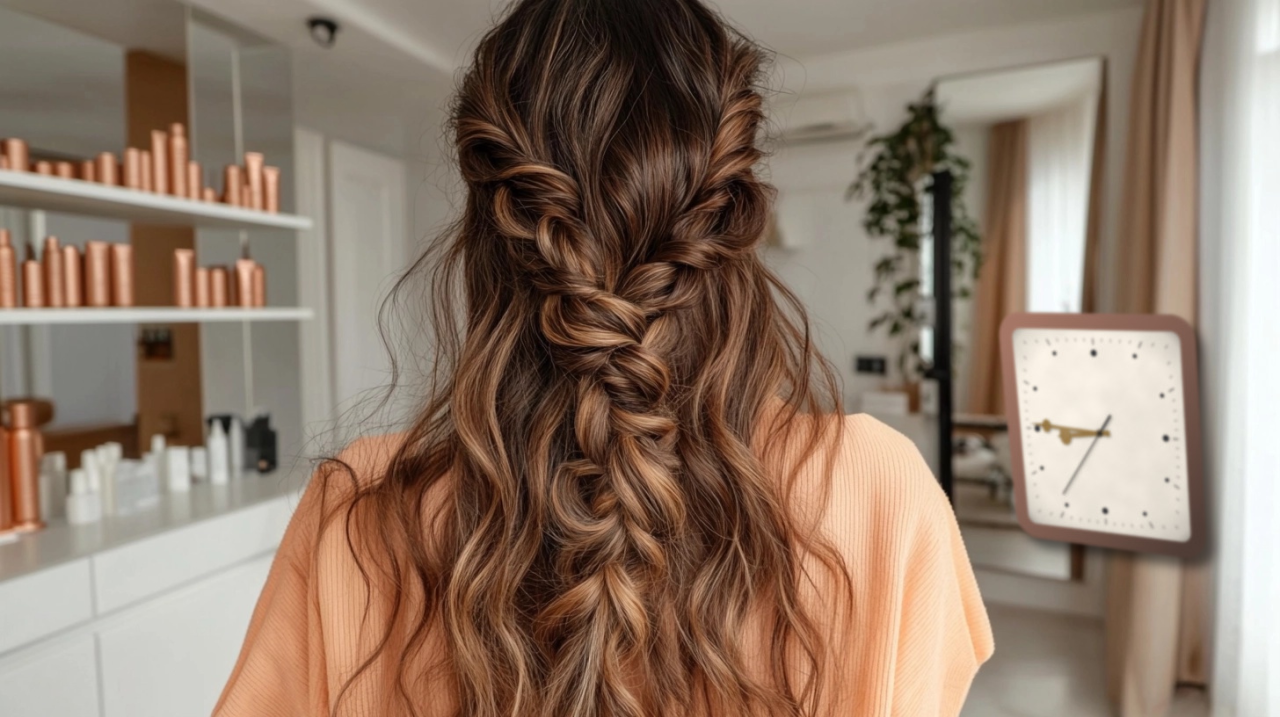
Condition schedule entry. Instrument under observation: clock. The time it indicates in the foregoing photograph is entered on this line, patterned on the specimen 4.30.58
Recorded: 8.45.36
